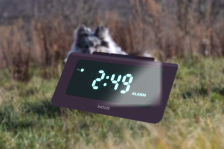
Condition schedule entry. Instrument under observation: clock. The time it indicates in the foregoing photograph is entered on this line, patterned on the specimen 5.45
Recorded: 2.49
